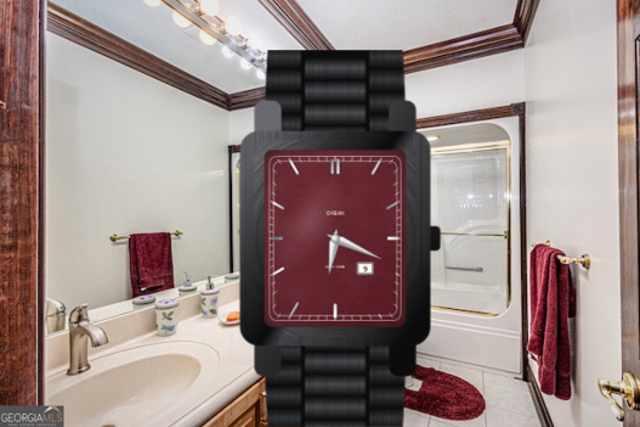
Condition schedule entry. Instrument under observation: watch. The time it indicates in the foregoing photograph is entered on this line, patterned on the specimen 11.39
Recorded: 6.19
